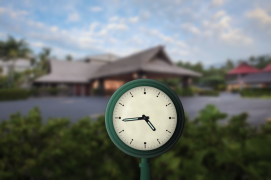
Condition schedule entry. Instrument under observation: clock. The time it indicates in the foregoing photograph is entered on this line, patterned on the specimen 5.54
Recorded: 4.44
